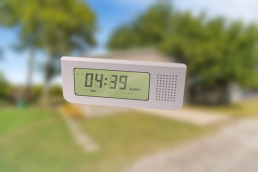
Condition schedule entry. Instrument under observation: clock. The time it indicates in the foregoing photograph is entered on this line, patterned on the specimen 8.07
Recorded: 4.39
